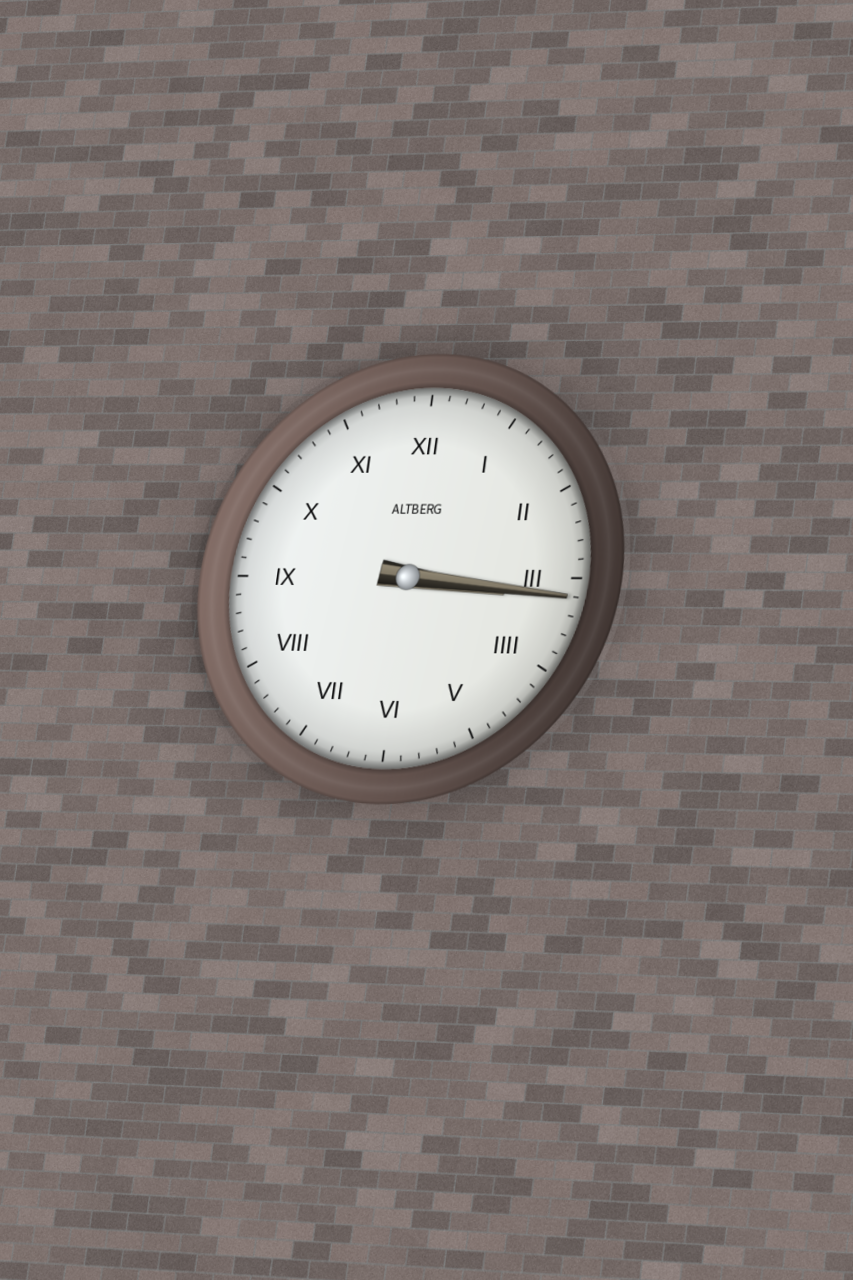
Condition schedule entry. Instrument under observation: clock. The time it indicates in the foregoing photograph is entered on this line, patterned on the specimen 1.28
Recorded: 3.16
